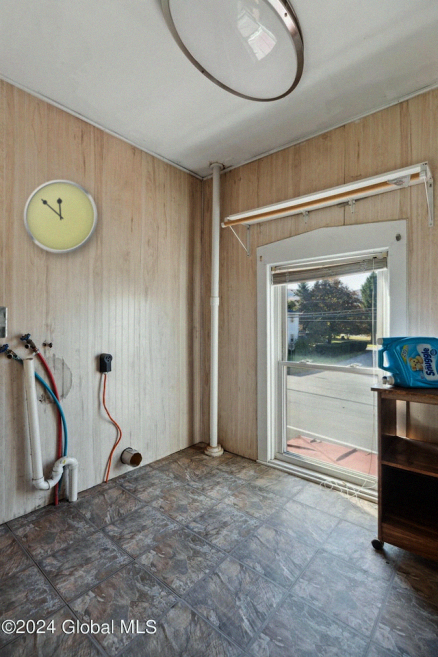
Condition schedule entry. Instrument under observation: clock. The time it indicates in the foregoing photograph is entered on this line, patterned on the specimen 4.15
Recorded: 11.52
